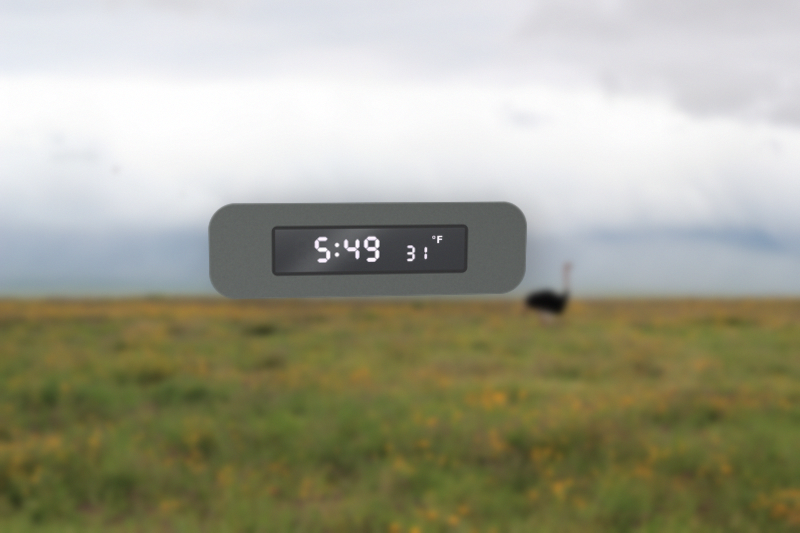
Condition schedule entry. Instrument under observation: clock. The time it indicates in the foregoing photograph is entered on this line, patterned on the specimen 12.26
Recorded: 5.49
